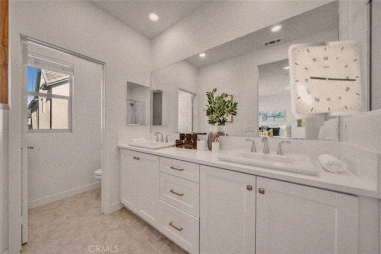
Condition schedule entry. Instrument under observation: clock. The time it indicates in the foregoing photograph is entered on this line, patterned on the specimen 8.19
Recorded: 9.16
